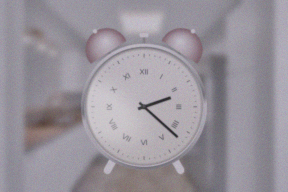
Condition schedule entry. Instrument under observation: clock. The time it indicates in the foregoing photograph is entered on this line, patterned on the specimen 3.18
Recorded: 2.22
